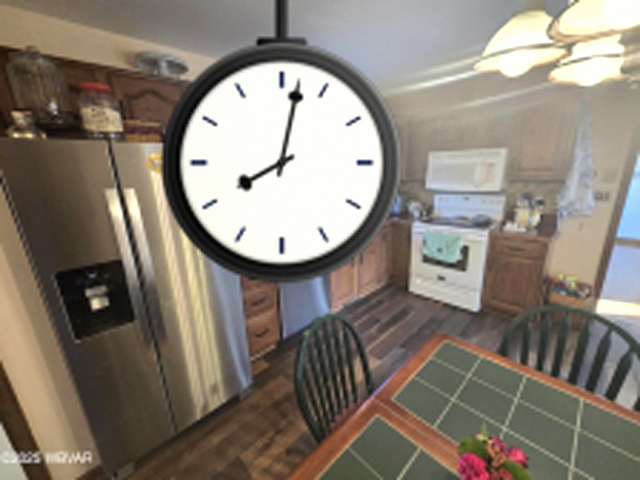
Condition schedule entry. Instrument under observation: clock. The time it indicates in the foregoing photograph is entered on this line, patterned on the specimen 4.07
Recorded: 8.02
